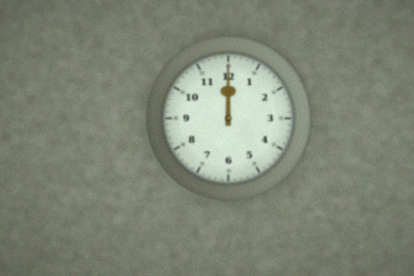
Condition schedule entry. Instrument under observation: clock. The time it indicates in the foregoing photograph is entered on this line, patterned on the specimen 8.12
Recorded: 12.00
